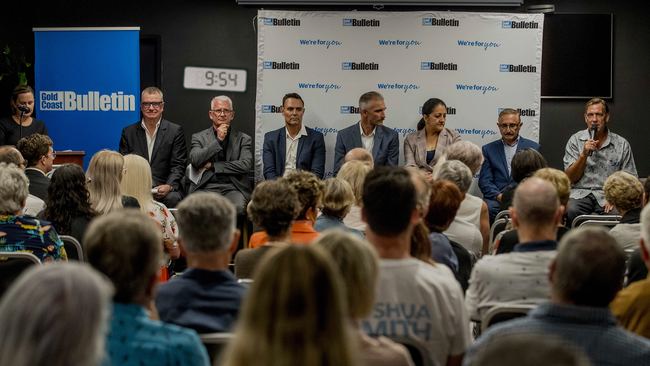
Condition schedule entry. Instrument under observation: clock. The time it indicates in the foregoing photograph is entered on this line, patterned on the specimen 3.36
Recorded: 9.54
